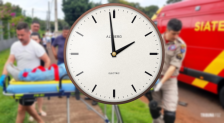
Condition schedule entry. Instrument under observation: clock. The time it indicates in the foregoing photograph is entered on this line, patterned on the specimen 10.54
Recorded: 1.59
